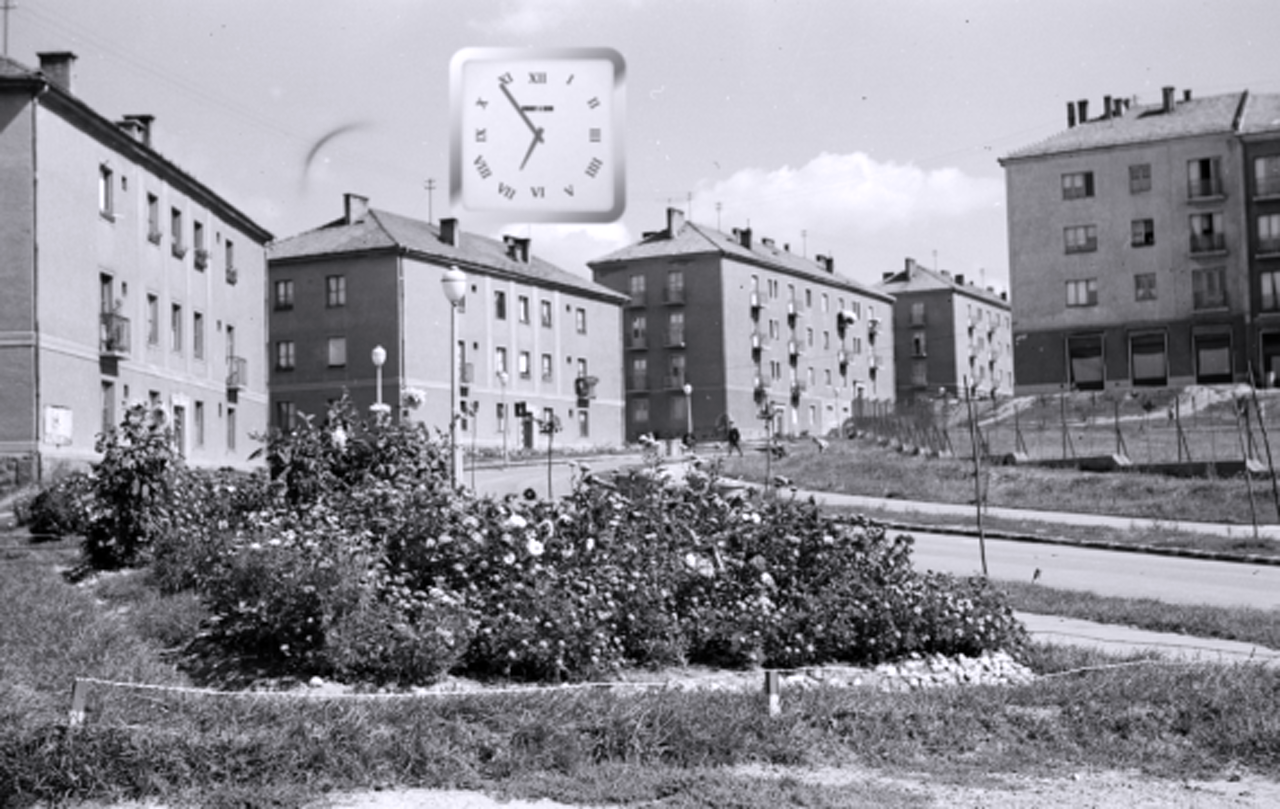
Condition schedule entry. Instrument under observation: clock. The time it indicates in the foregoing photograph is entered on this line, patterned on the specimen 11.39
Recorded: 6.54
